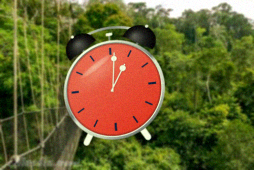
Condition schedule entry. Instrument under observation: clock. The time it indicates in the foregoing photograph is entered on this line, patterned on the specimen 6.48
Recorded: 1.01
